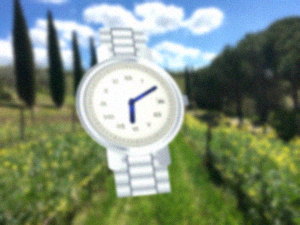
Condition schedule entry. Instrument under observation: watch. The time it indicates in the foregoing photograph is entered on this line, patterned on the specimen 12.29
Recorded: 6.10
